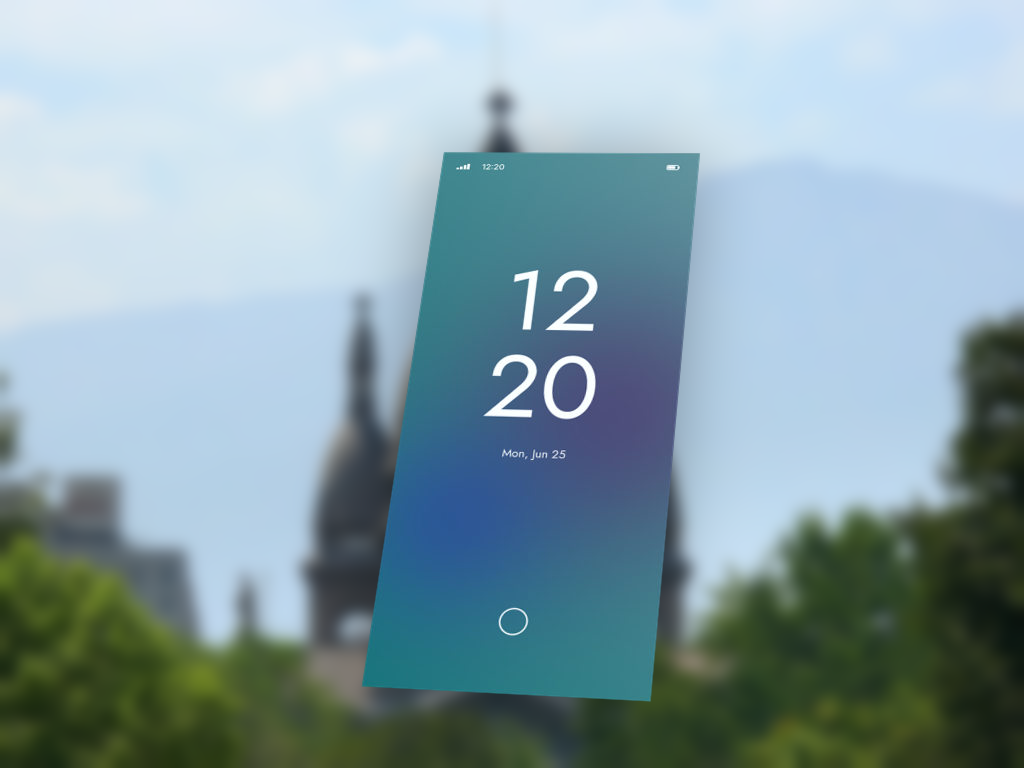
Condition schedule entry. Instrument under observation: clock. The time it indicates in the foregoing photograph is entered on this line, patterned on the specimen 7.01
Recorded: 12.20
